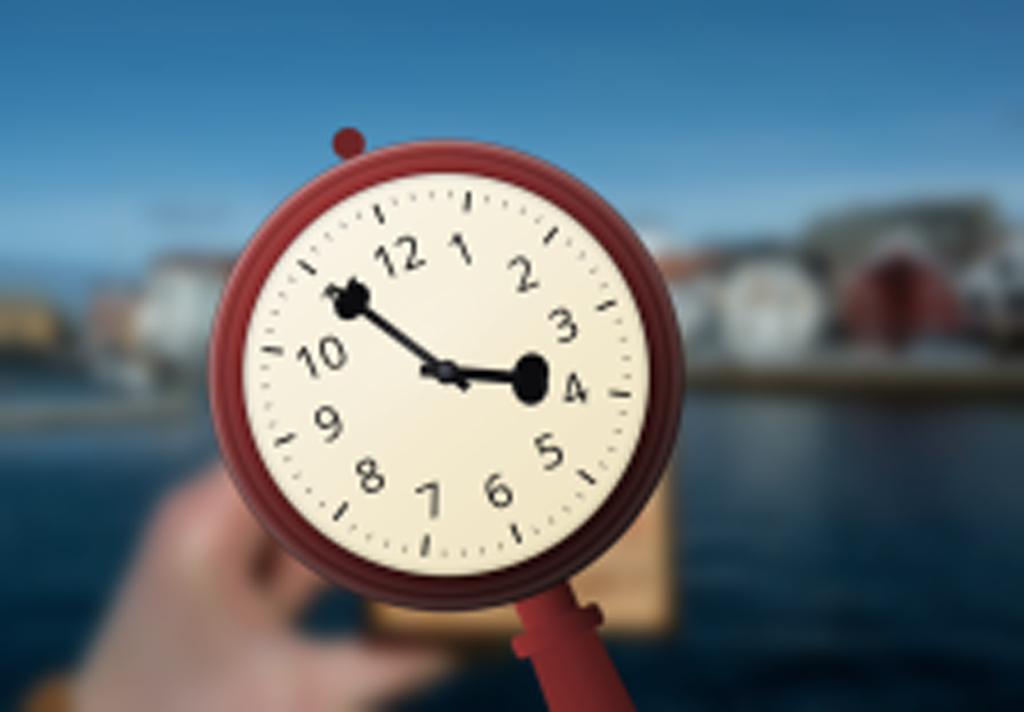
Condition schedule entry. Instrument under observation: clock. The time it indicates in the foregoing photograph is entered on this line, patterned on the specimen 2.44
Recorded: 3.55
